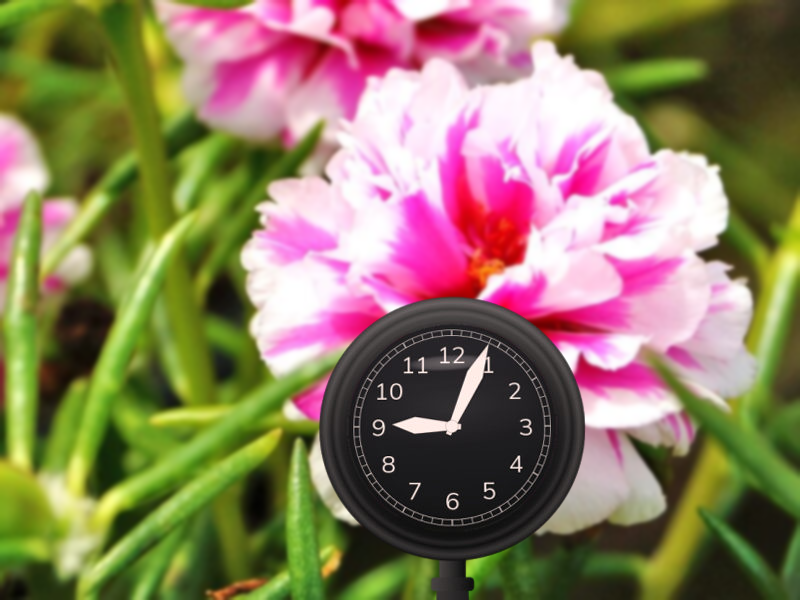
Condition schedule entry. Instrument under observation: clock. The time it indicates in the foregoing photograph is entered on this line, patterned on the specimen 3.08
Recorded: 9.04
